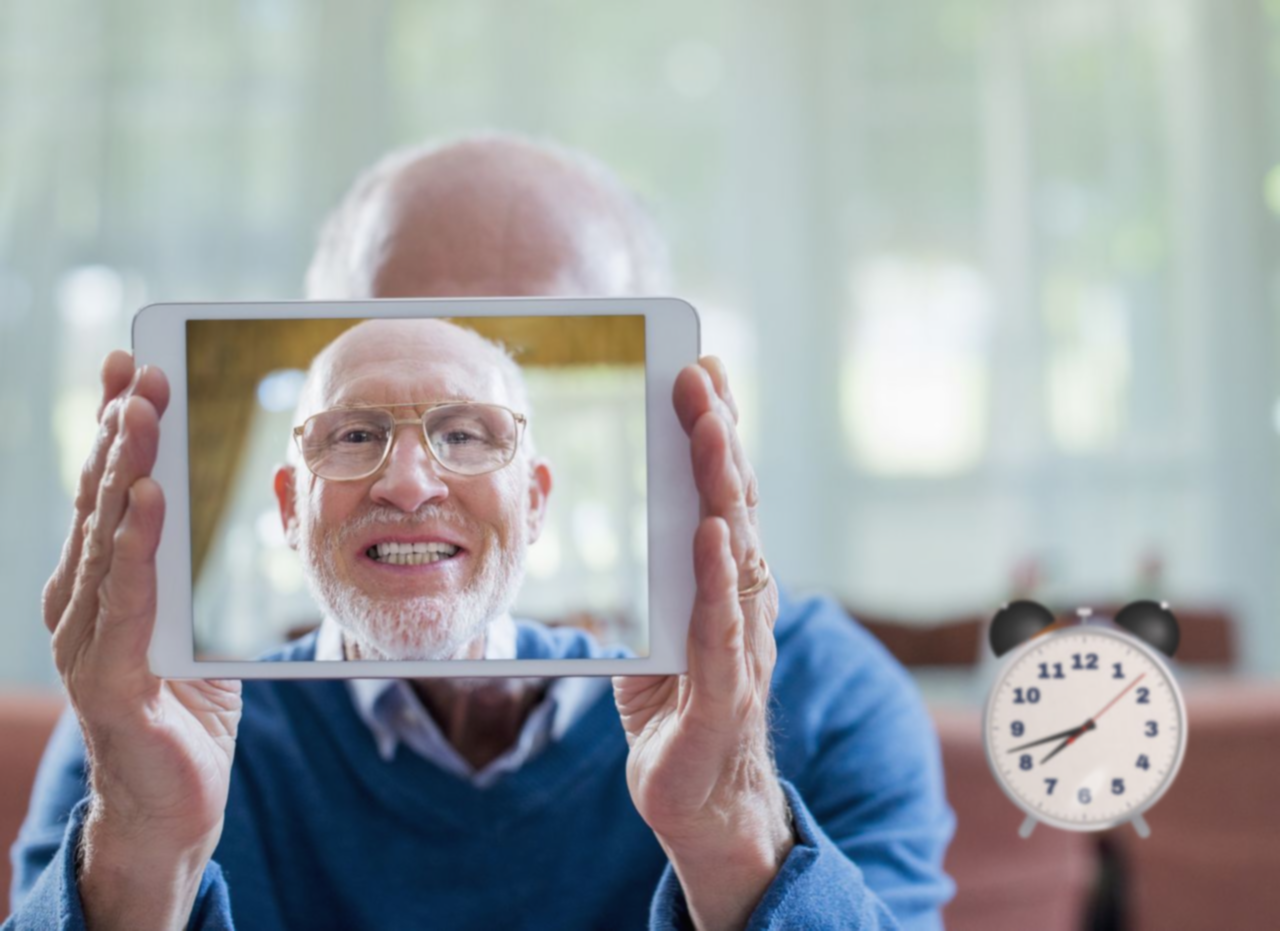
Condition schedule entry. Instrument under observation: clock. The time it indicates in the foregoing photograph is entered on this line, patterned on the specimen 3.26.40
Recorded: 7.42.08
